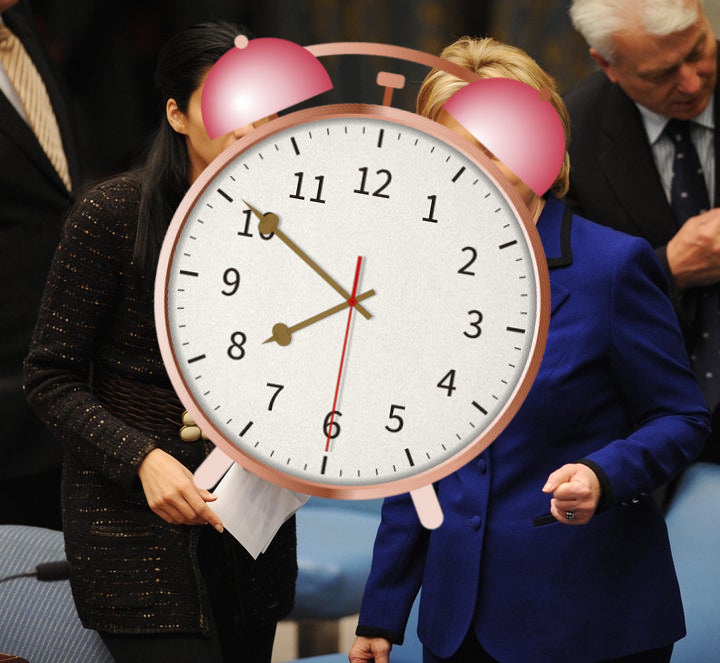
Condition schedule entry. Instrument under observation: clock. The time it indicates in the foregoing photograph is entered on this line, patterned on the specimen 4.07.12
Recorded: 7.50.30
